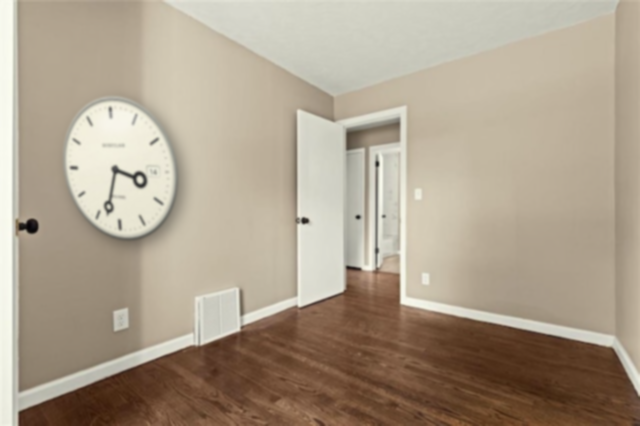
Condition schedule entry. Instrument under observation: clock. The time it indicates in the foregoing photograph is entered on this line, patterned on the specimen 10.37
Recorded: 3.33
